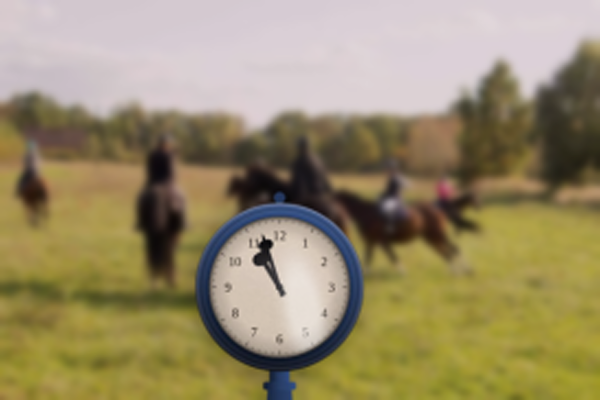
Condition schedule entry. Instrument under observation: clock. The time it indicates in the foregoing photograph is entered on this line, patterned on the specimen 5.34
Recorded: 10.57
